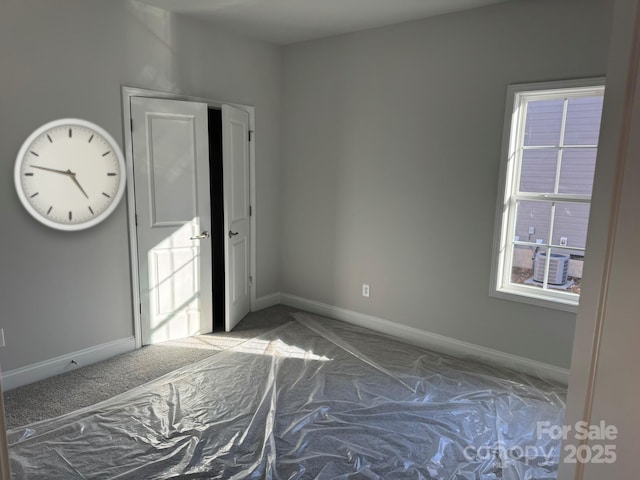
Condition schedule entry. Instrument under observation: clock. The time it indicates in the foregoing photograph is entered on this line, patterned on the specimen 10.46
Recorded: 4.47
